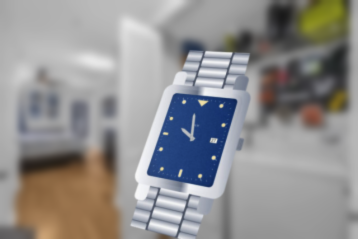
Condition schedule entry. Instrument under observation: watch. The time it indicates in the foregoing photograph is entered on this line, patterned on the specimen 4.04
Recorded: 9.58
